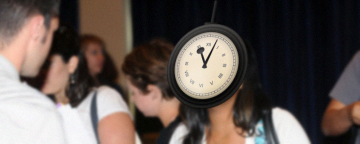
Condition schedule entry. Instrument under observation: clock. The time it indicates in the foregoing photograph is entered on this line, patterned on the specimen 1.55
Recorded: 11.03
